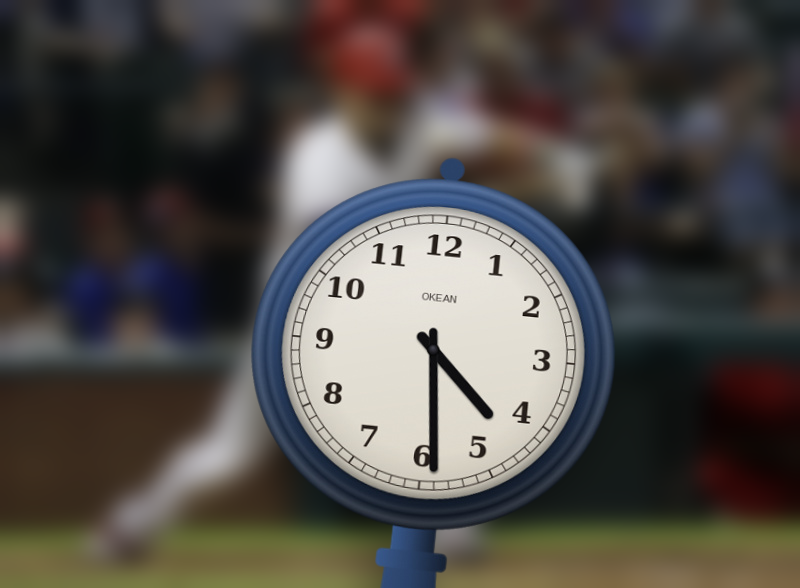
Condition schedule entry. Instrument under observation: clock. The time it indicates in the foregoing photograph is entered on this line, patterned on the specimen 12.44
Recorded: 4.29
